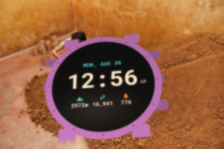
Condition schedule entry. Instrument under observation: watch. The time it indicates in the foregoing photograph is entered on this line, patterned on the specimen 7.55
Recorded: 12.56
